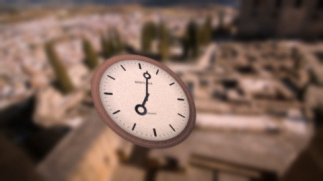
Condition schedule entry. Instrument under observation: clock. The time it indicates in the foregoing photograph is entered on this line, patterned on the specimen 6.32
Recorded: 7.02
